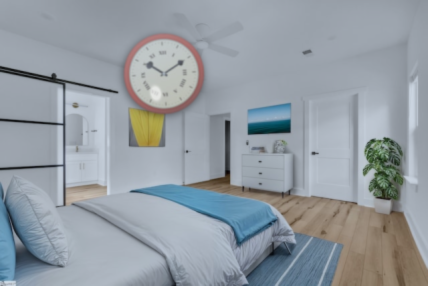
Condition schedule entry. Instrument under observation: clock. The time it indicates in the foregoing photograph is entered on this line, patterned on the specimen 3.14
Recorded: 10.10
